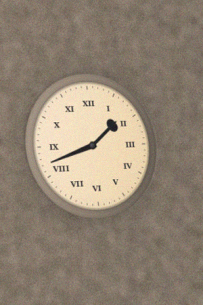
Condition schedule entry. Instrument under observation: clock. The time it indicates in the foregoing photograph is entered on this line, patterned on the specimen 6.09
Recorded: 1.42
